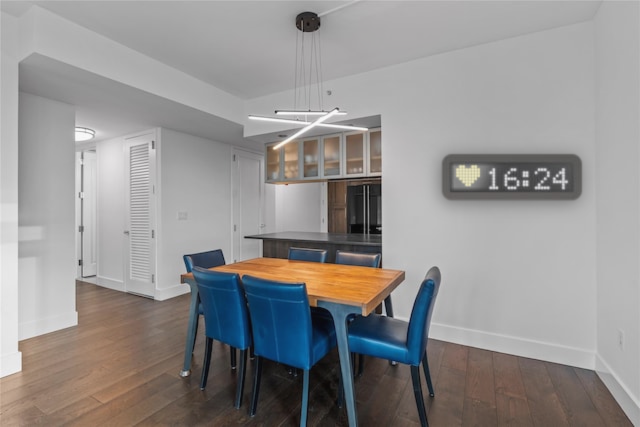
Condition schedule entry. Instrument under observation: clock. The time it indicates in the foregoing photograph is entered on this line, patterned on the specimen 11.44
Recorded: 16.24
